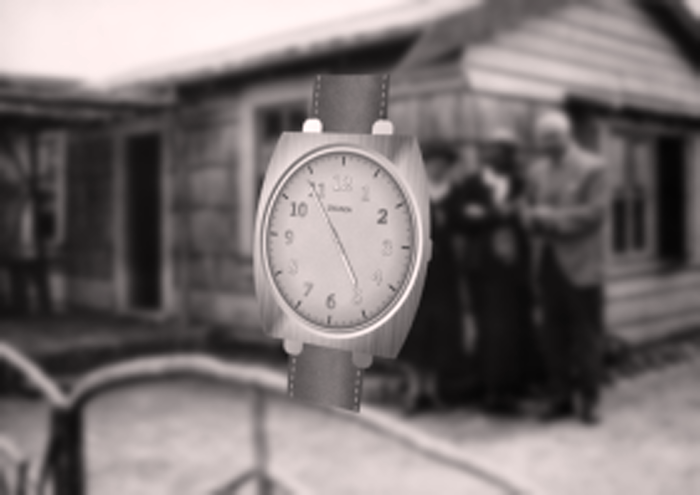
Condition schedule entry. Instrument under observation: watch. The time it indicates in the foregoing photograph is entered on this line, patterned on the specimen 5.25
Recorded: 4.54
